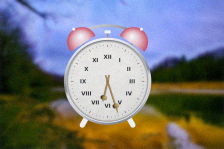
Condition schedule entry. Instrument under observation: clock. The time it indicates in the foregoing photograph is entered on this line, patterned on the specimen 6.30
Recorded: 6.27
